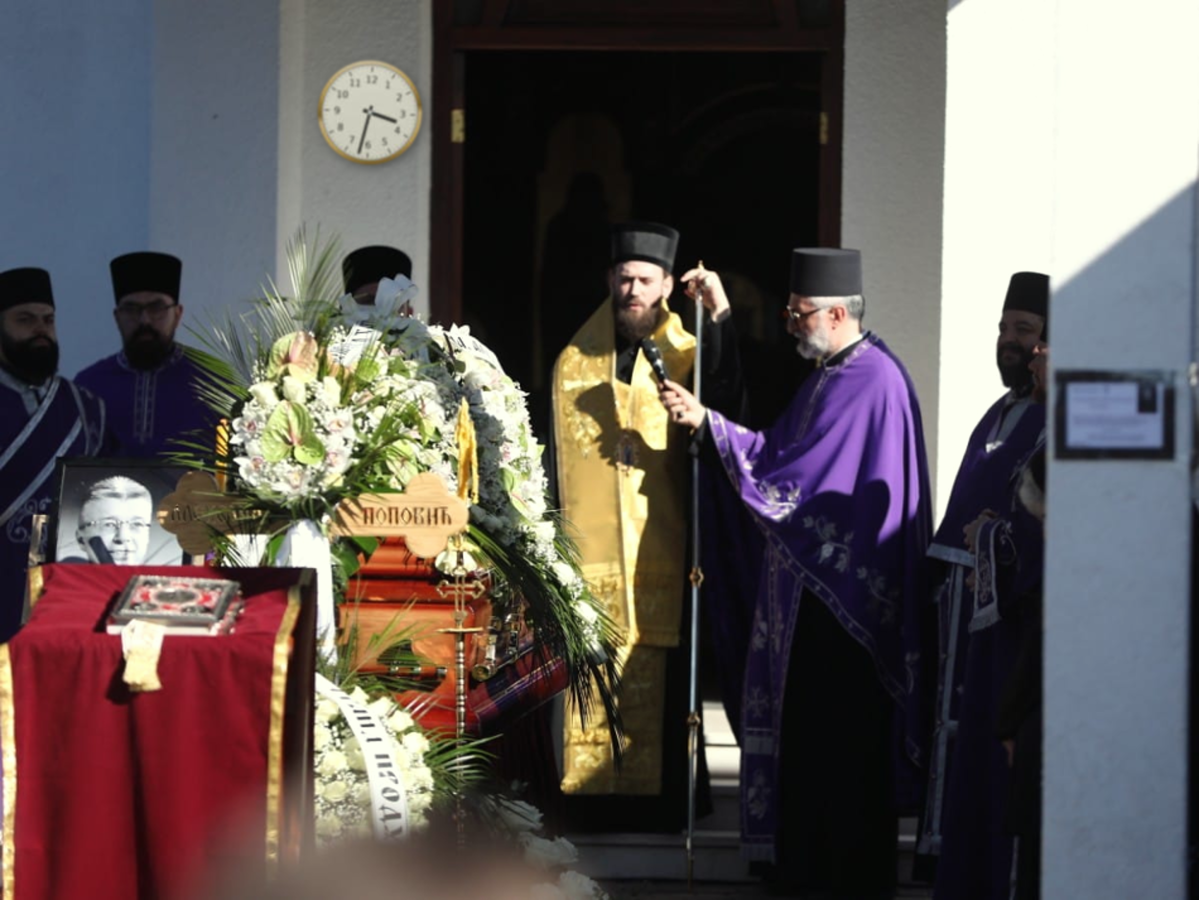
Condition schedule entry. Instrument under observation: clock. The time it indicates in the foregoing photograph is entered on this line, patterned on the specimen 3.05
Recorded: 3.32
